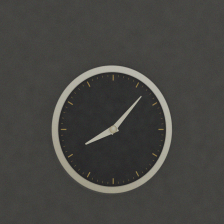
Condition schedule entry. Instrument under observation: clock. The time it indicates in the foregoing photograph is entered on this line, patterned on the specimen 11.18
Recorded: 8.07
